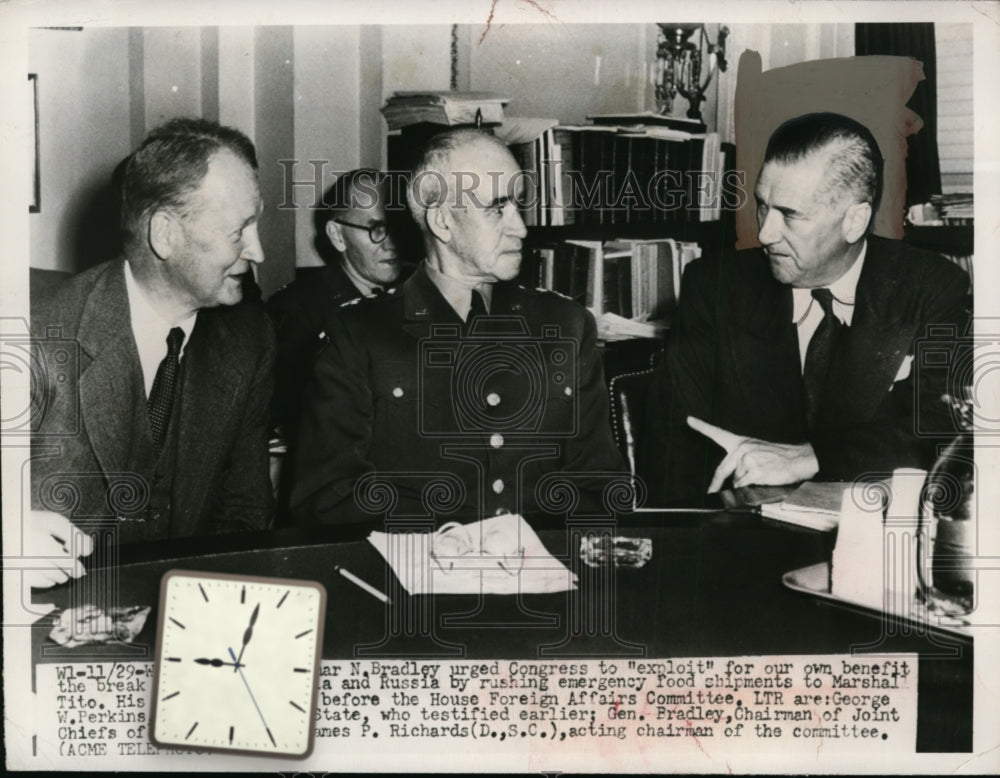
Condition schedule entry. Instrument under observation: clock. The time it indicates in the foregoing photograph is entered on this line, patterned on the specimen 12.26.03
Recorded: 9.02.25
